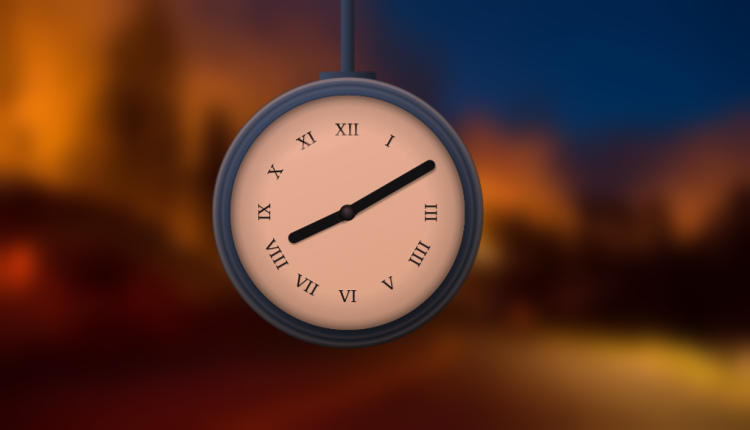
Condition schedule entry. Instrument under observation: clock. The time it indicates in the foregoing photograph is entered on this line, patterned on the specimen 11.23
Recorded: 8.10
